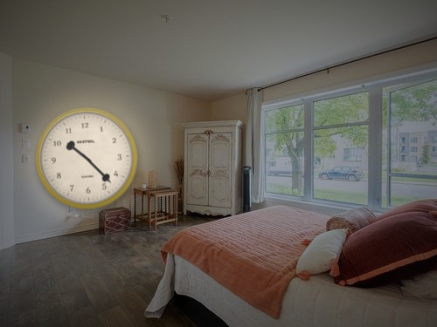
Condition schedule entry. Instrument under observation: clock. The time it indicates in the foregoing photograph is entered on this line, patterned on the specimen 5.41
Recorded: 10.23
